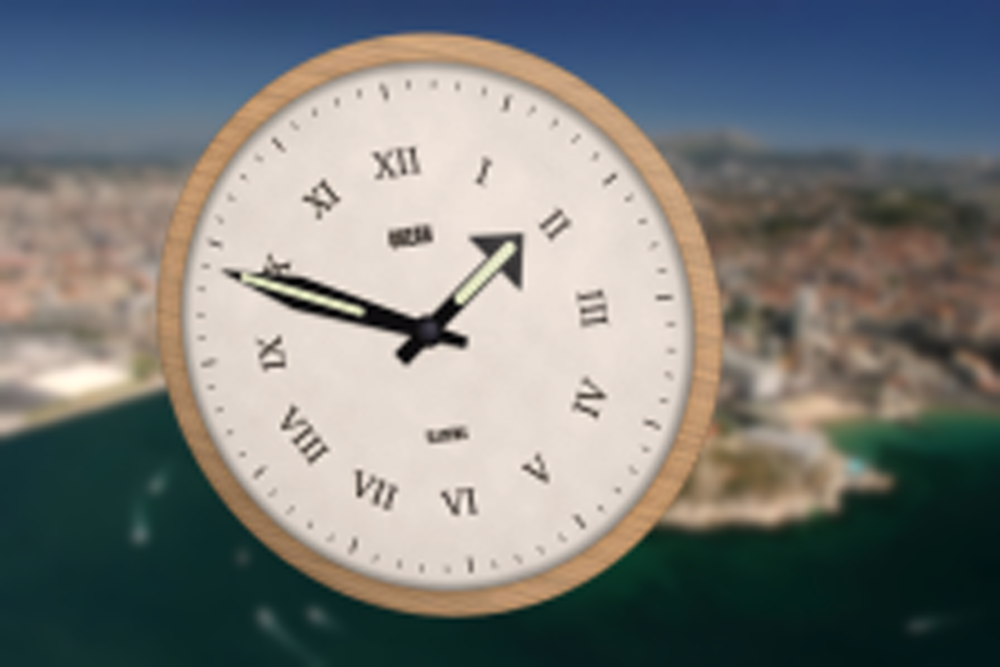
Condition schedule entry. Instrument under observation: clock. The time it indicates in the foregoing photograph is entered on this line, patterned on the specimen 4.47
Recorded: 1.49
